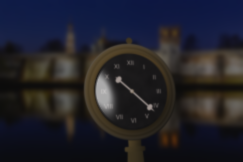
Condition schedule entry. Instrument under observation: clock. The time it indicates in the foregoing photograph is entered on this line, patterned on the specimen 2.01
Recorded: 10.22
